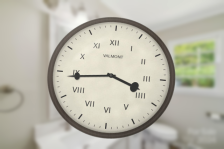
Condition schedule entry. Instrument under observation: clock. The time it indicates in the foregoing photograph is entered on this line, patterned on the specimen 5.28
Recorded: 3.44
